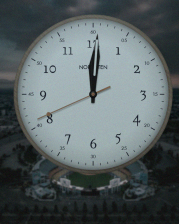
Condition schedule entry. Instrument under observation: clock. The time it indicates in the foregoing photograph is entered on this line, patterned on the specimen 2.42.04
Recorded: 12.00.41
